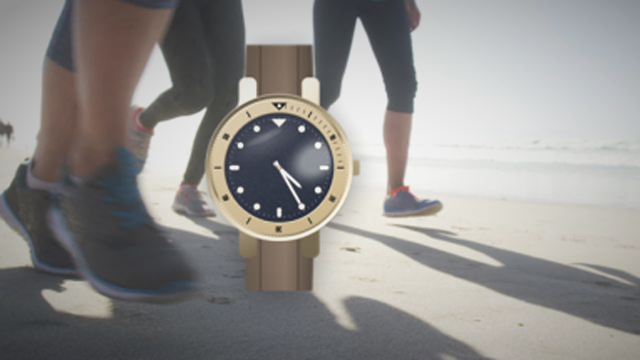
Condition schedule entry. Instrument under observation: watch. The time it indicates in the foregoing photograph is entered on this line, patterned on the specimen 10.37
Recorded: 4.25
